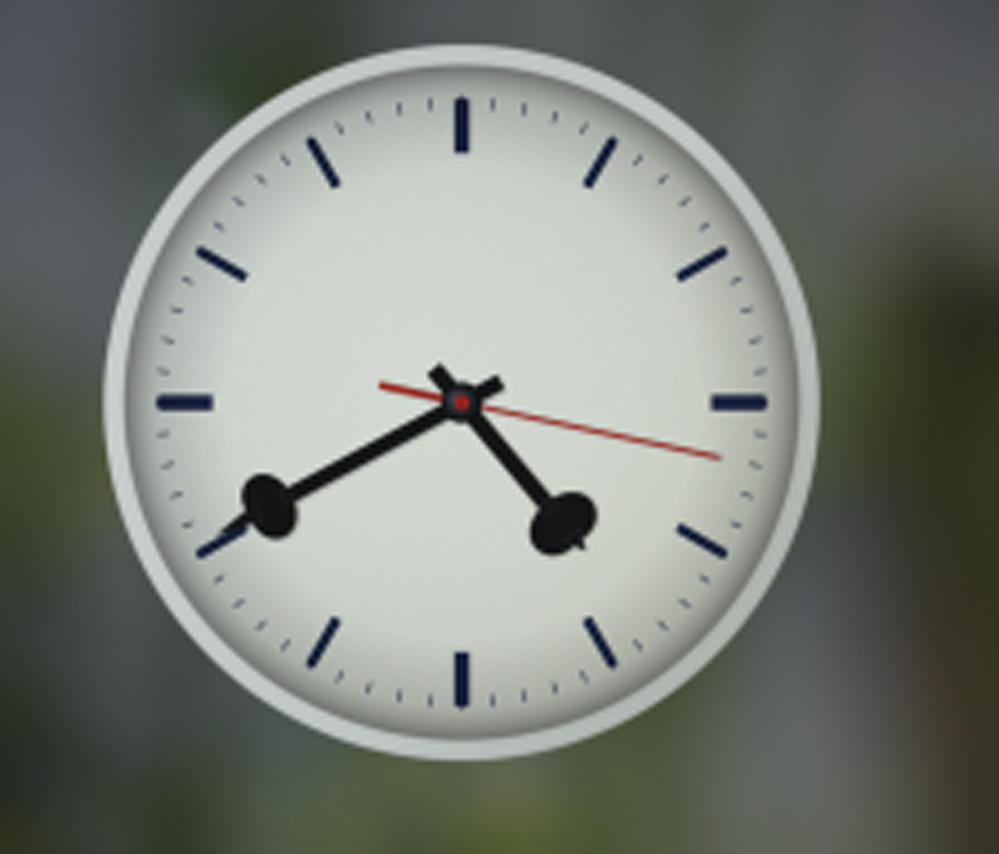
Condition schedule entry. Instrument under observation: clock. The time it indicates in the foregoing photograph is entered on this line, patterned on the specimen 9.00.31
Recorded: 4.40.17
